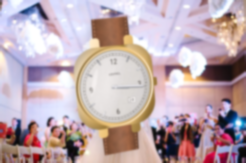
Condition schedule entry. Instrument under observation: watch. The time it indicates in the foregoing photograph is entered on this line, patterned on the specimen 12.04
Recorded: 3.16
